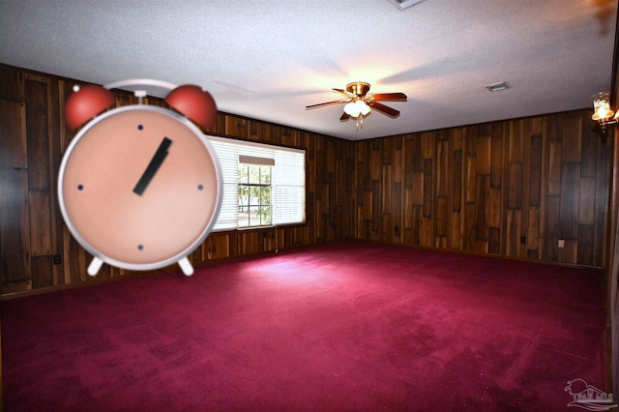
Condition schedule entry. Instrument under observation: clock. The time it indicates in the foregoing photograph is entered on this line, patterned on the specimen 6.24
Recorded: 1.05
